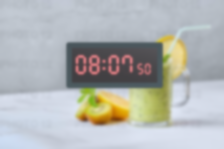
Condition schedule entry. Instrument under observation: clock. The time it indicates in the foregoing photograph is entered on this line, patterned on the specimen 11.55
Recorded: 8.07
